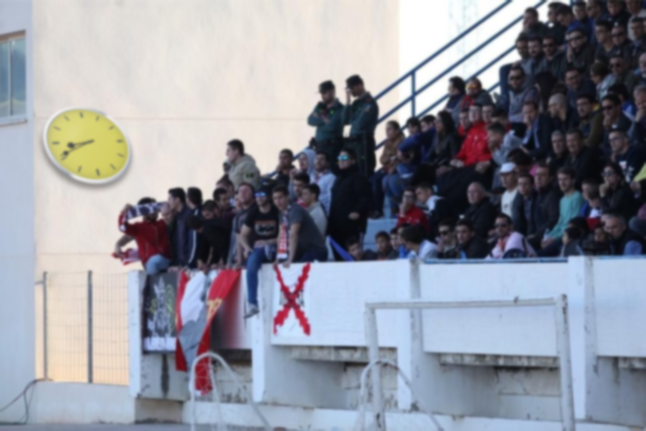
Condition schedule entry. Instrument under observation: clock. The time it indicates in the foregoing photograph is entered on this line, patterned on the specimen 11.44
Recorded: 8.41
